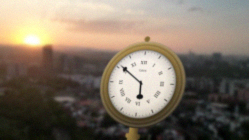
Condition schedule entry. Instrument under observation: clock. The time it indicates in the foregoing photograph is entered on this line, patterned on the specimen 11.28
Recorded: 5.51
